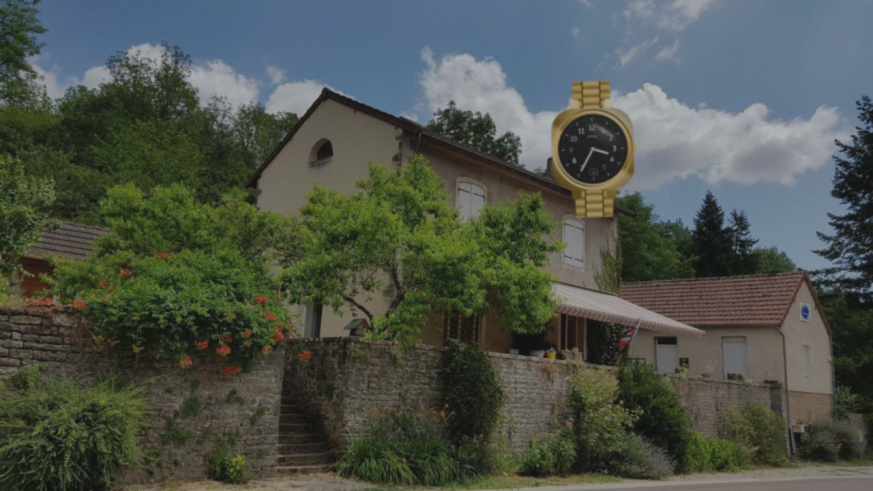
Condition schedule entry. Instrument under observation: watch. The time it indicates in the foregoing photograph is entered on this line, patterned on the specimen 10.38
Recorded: 3.35
